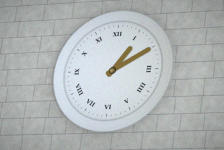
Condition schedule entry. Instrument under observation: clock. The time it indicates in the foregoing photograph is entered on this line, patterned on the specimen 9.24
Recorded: 1.10
